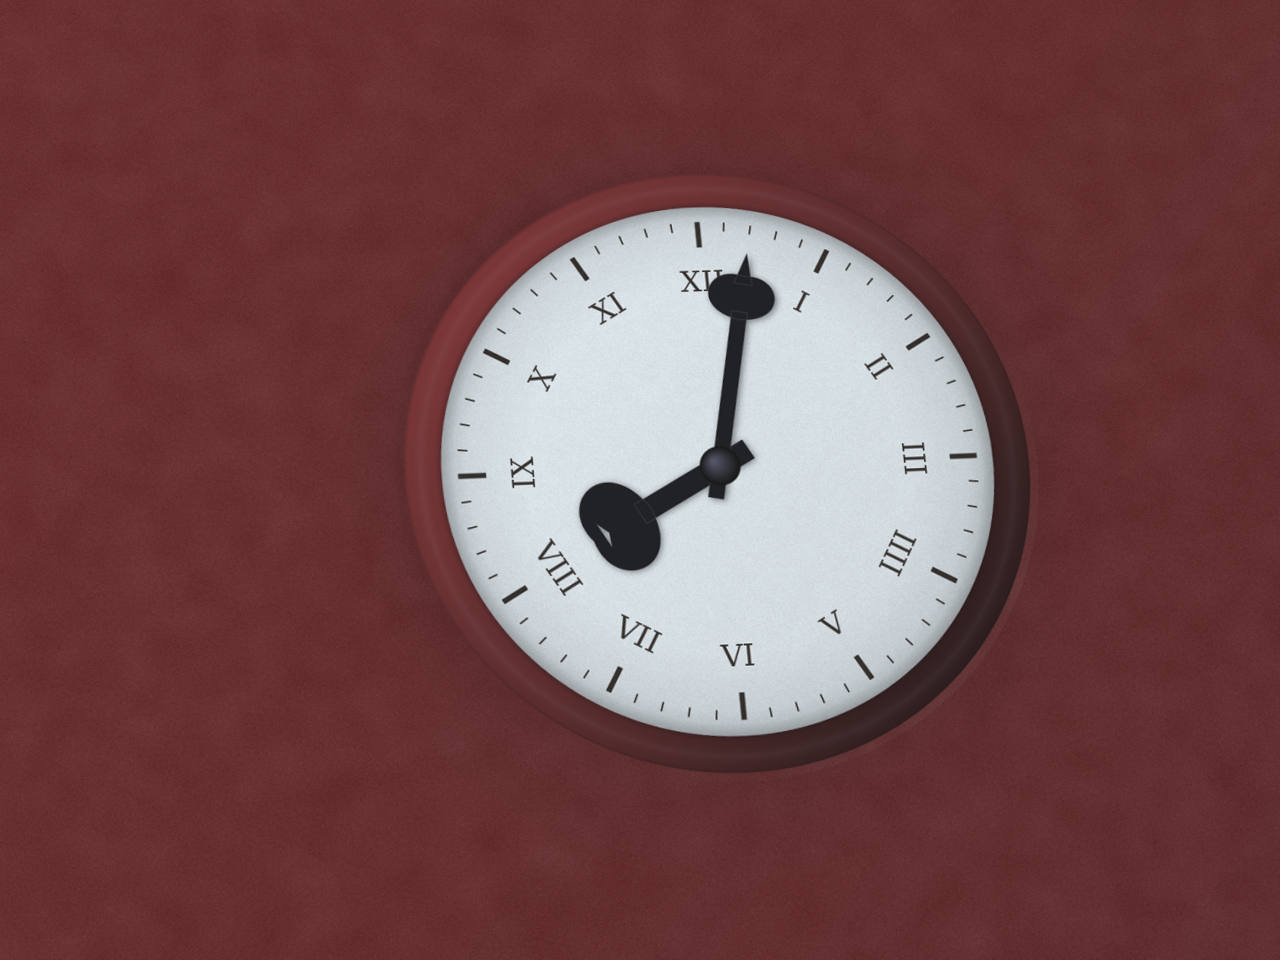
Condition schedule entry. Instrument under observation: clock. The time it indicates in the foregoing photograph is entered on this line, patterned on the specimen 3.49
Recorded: 8.02
